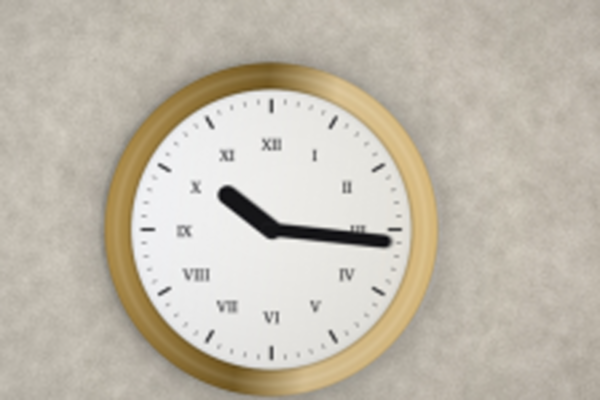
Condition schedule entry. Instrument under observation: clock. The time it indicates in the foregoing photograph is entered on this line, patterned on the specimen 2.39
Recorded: 10.16
